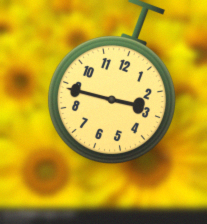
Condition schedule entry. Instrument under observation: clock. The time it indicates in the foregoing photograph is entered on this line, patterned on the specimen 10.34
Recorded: 2.44
